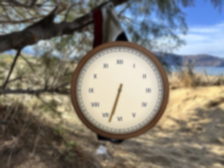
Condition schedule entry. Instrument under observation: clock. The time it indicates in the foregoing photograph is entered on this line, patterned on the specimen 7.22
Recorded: 6.33
